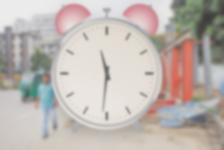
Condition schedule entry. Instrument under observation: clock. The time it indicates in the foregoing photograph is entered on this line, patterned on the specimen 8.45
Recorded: 11.31
